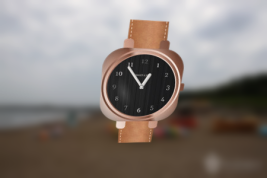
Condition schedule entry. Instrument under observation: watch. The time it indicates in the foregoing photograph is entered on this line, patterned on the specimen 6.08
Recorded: 12.54
